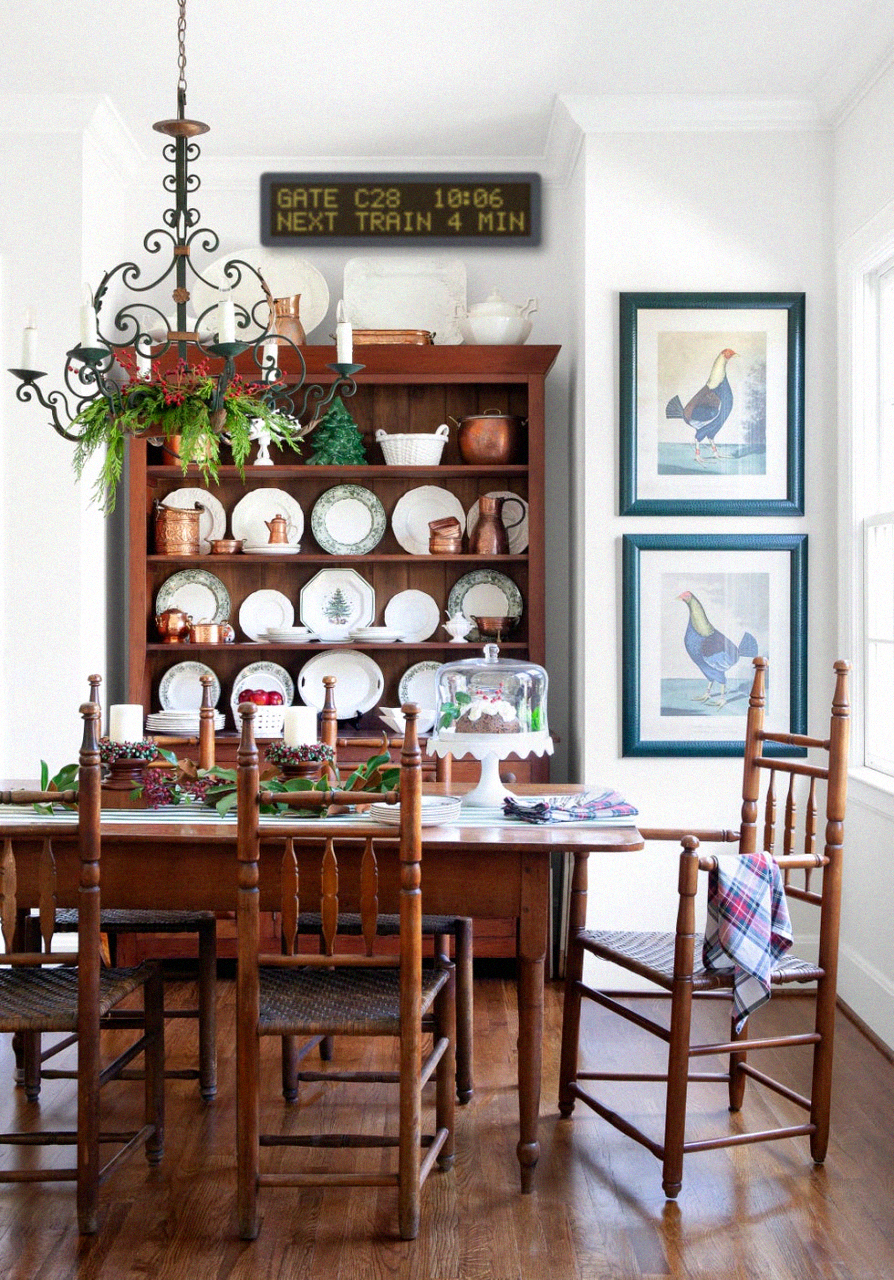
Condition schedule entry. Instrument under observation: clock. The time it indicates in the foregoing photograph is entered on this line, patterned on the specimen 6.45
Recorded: 10.06
